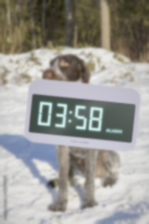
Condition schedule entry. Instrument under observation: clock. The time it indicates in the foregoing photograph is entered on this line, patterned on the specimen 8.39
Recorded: 3.58
